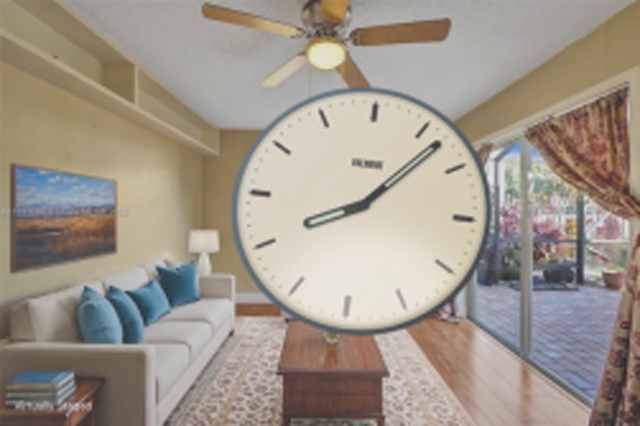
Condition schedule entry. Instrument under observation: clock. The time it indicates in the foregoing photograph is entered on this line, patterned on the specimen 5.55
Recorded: 8.07
